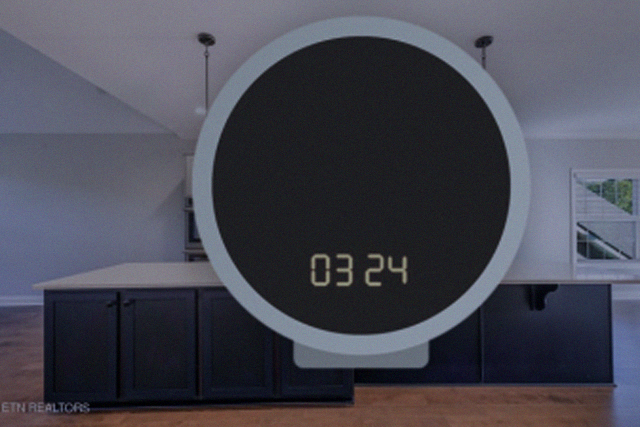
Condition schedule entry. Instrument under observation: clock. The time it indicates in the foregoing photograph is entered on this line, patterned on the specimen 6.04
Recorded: 3.24
